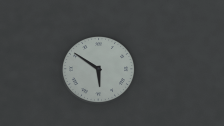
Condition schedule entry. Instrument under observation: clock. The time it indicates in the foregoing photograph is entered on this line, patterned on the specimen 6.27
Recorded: 5.51
